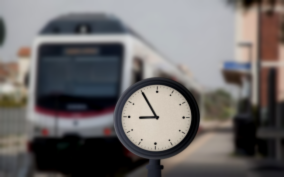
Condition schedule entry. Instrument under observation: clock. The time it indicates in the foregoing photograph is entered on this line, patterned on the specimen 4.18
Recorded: 8.55
